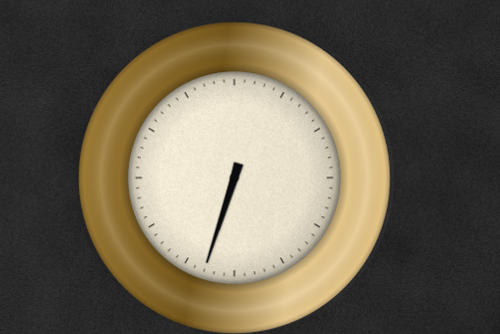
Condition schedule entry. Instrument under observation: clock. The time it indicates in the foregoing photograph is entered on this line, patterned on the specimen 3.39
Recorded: 6.33
